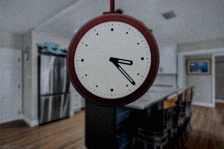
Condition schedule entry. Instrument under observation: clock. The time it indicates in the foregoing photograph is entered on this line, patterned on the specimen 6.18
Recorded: 3.23
